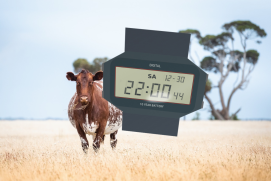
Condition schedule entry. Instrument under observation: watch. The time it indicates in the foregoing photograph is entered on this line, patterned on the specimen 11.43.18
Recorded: 22.00.44
